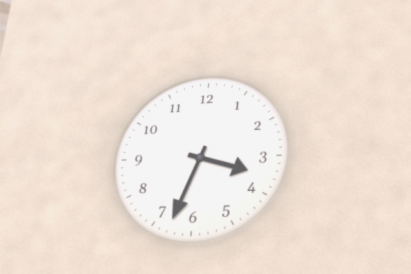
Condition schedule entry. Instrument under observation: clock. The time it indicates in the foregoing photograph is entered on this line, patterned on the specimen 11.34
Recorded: 3.33
